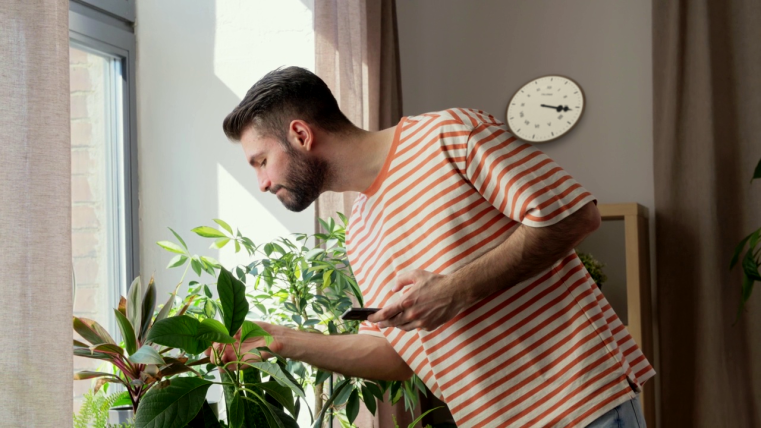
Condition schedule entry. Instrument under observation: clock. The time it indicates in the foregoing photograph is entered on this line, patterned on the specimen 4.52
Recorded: 3.16
